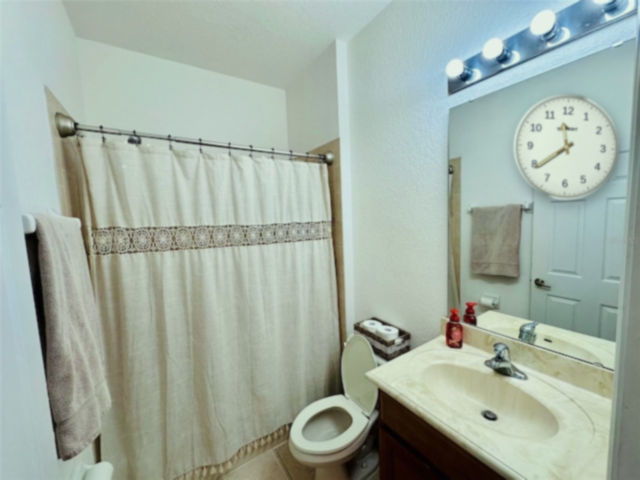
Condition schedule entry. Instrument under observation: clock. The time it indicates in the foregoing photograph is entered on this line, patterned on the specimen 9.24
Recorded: 11.39
